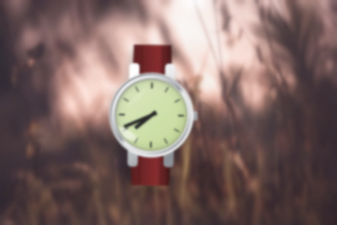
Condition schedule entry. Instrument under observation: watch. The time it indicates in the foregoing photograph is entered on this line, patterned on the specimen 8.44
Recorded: 7.41
